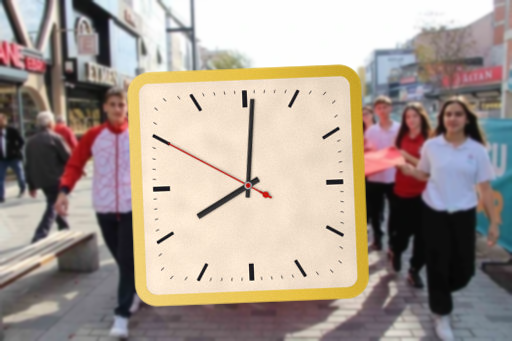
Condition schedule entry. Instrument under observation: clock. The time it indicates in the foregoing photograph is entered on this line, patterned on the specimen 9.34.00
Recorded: 8.00.50
